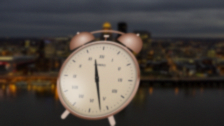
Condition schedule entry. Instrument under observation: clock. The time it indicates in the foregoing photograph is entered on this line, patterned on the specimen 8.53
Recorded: 11.27
